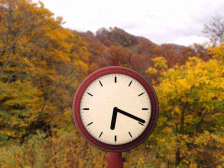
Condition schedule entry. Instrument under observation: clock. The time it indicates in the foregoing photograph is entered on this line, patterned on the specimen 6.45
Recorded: 6.19
